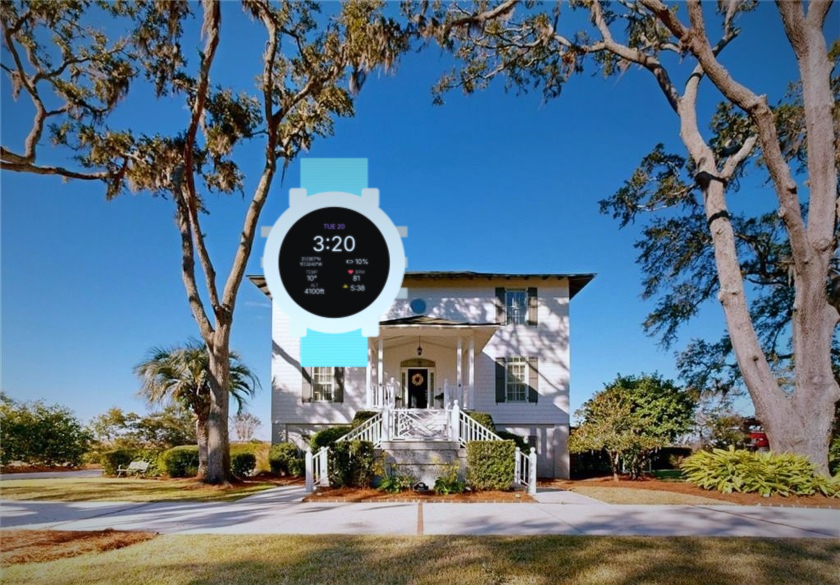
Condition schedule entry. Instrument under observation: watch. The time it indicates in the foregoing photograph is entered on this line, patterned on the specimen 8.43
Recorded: 3.20
